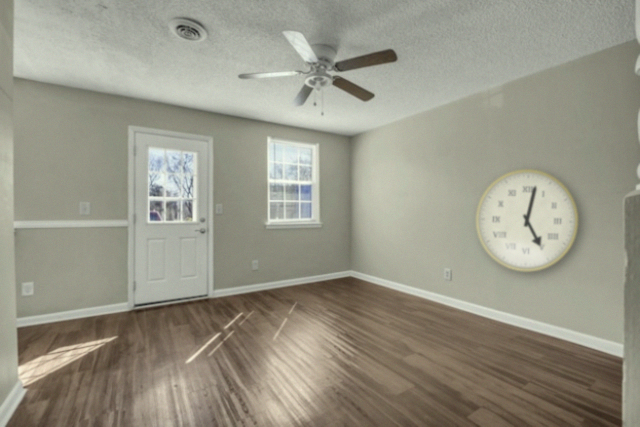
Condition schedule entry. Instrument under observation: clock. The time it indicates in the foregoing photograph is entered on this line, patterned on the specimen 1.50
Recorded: 5.02
